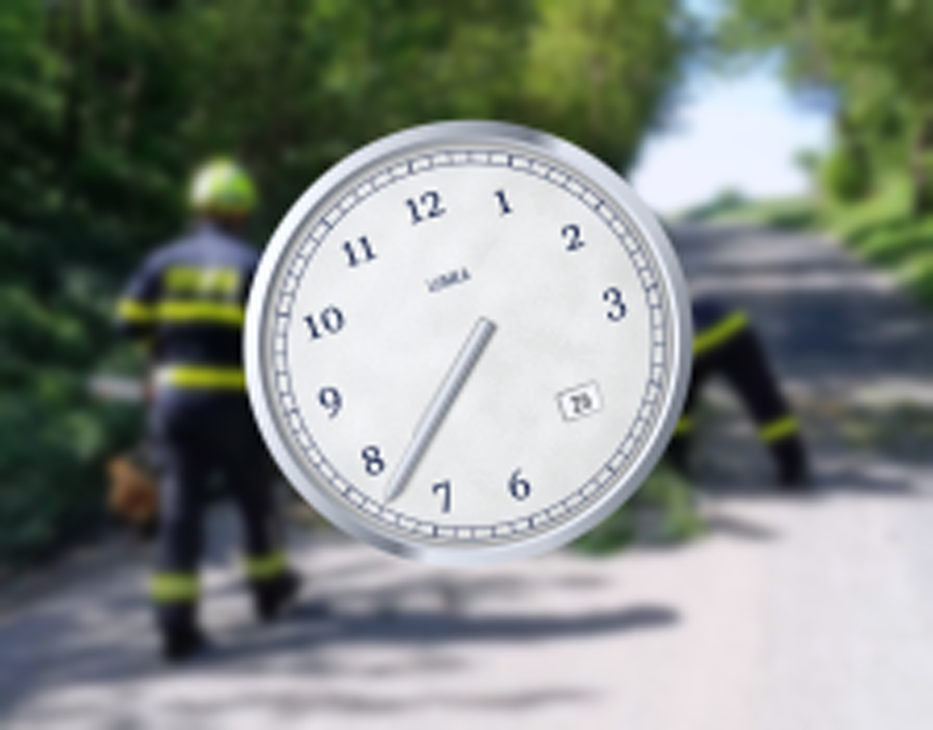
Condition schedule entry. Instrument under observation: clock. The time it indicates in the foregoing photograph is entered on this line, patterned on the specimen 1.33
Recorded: 7.38
